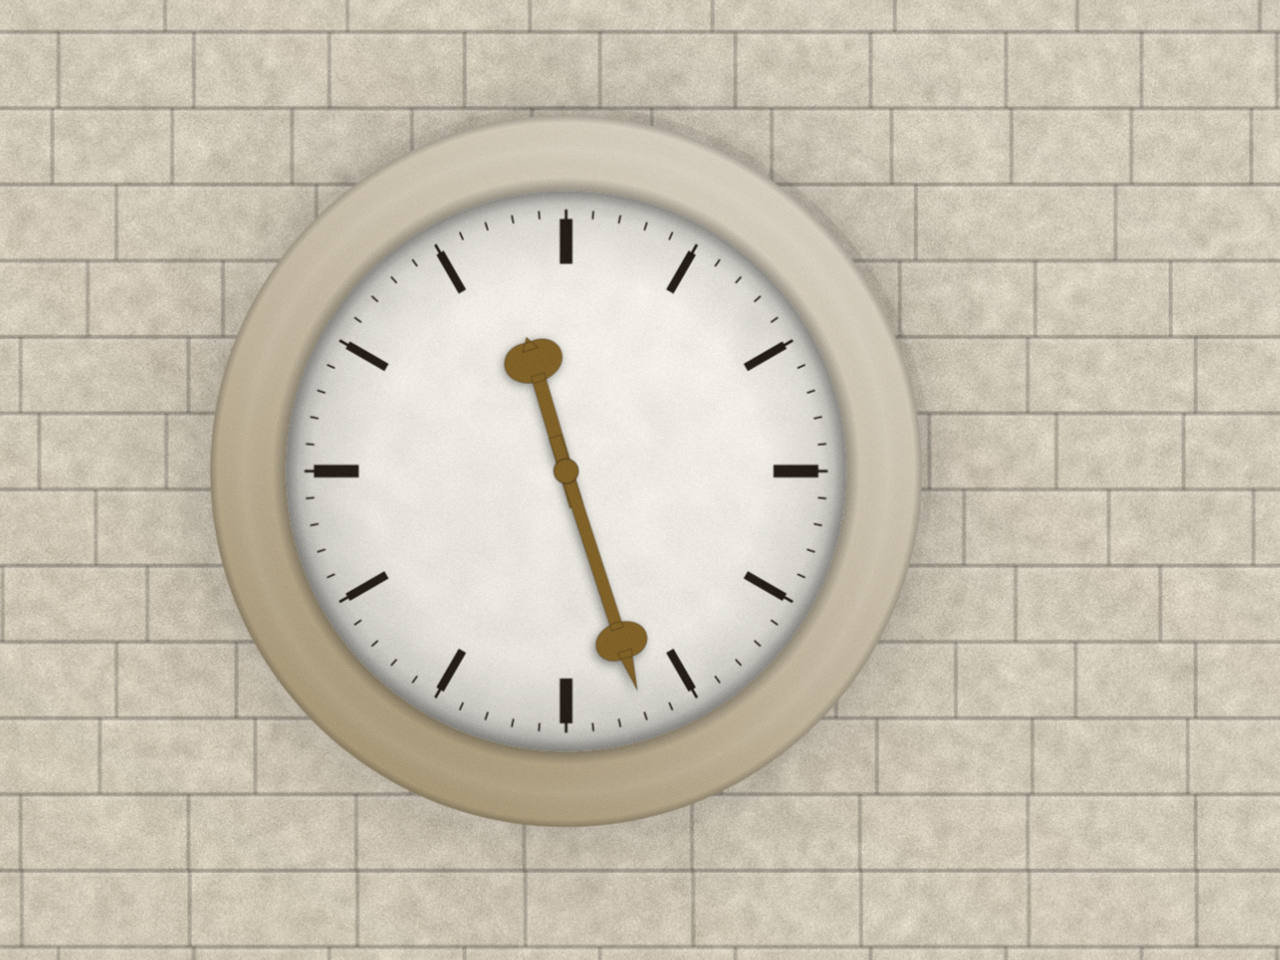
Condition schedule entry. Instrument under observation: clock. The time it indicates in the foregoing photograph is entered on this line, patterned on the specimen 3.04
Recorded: 11.27
